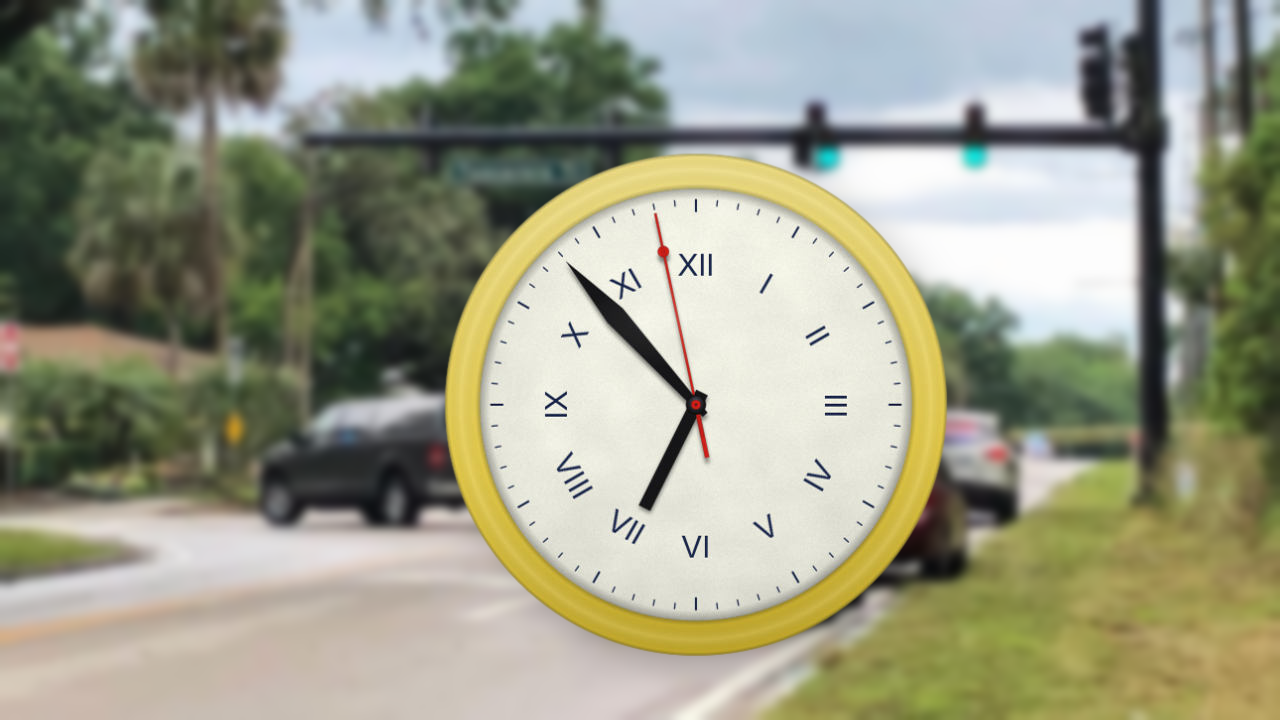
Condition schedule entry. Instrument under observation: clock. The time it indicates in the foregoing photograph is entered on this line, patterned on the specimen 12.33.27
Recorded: 6.52.58
